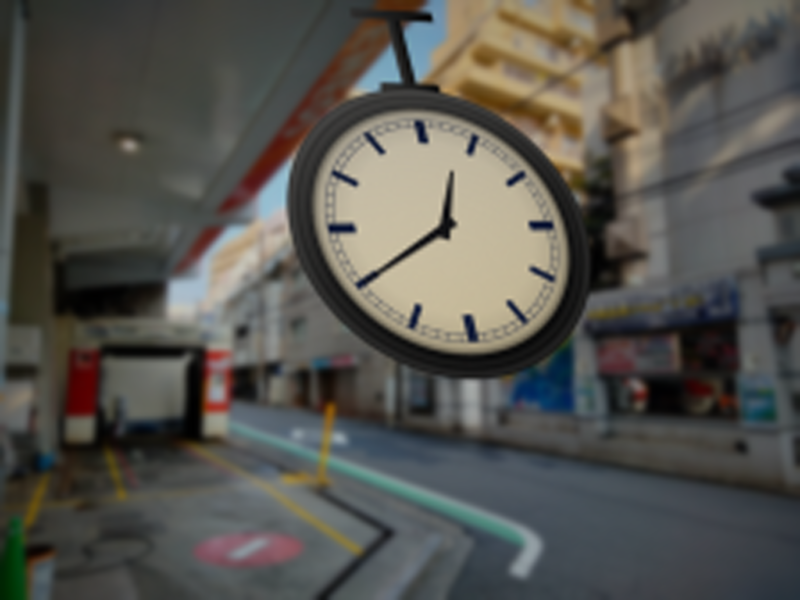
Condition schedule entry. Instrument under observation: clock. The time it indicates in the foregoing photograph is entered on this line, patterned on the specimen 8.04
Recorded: 12.40
